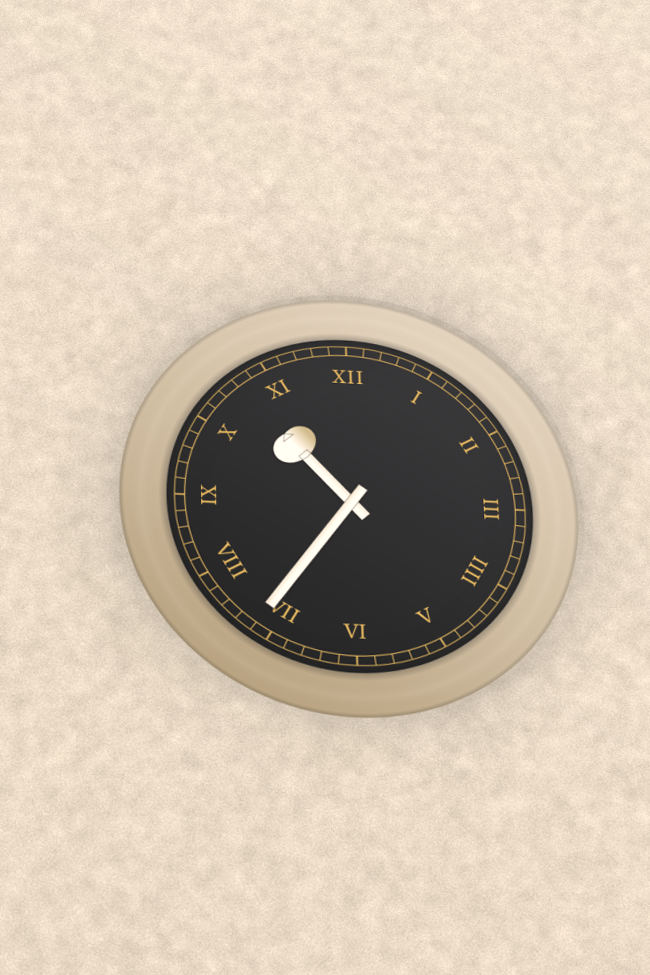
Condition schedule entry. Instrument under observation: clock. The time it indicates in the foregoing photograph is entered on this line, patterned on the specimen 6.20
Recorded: 10.36
